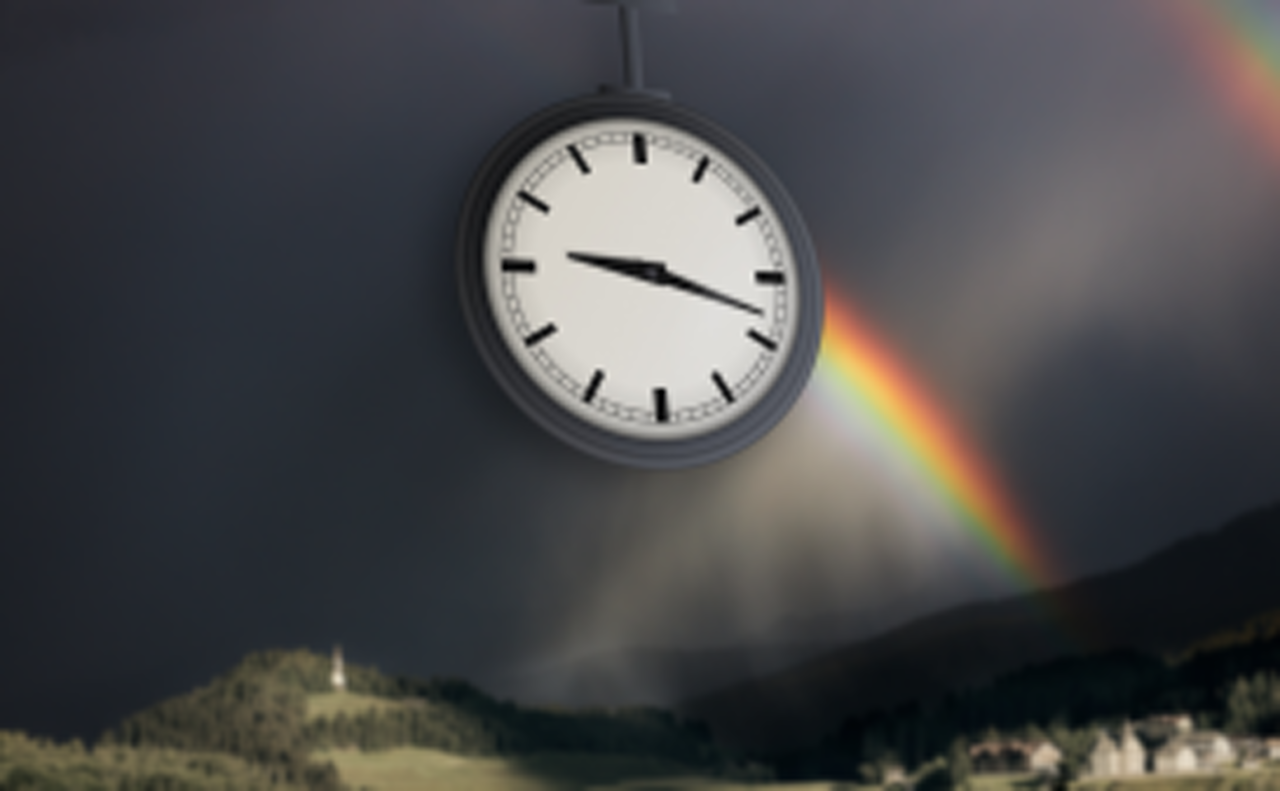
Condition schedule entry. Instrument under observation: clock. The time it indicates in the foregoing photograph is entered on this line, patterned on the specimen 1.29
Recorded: 9.18
